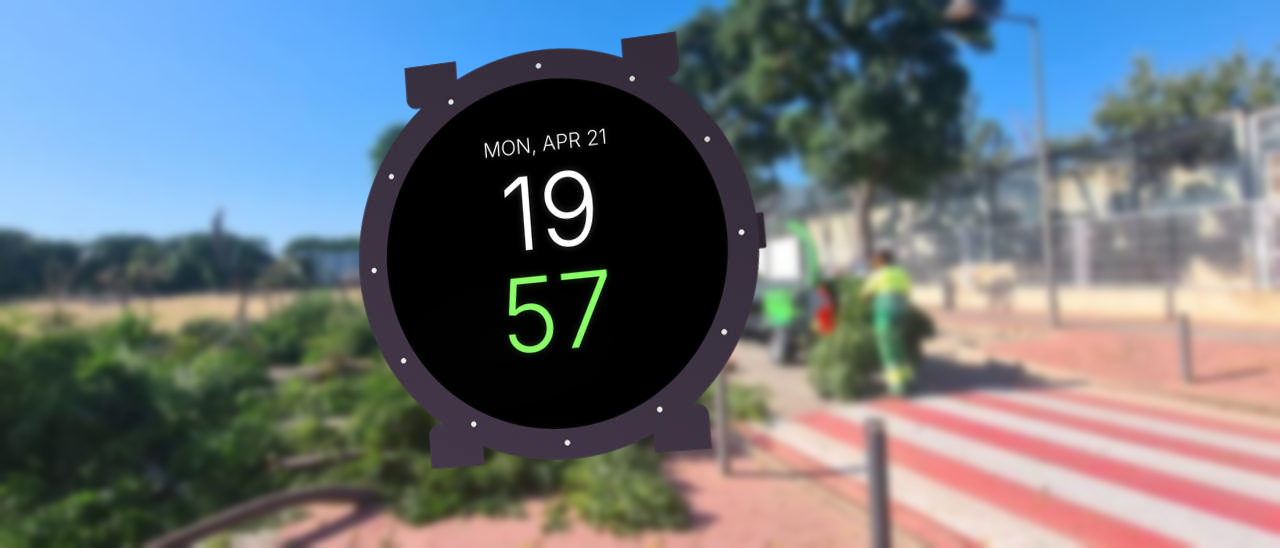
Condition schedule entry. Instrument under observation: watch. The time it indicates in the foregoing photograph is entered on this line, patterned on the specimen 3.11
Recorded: 19.57
